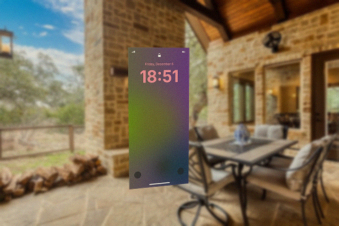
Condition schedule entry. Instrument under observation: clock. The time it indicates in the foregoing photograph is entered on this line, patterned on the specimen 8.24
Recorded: 18.51
